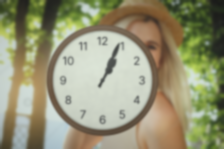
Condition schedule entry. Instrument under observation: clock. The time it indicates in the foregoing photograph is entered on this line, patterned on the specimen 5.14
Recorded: 1.04
